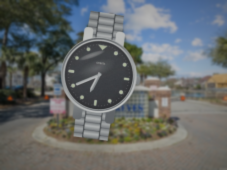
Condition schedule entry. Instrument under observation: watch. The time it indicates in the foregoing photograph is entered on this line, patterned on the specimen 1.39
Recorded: 6.40
